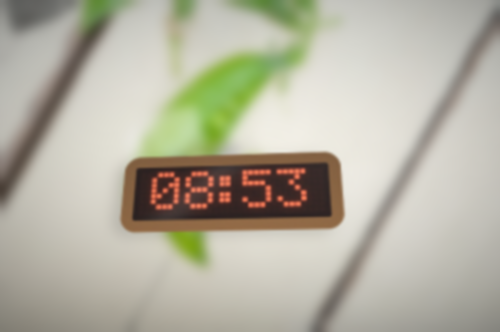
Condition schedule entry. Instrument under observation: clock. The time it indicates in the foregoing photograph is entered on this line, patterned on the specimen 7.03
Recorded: 8.53
